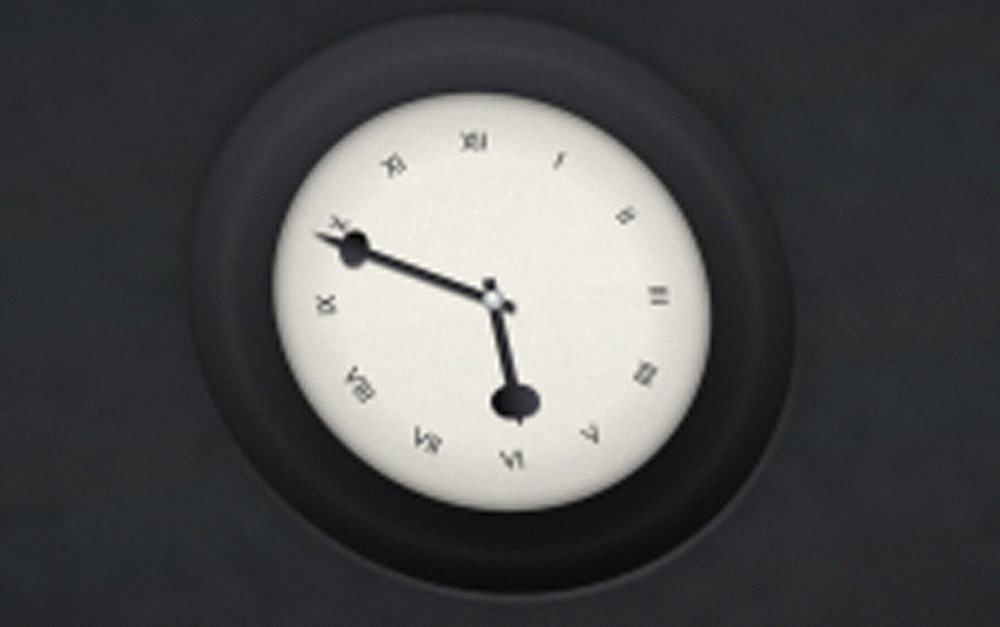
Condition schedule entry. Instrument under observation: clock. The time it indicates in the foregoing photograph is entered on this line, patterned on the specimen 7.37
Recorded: 5.49
